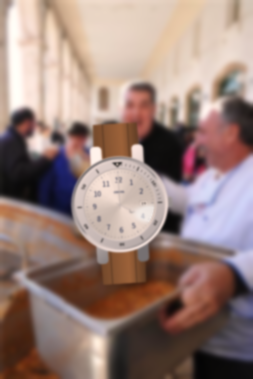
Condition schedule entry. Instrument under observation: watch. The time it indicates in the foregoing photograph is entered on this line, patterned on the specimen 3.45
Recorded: 4.00
